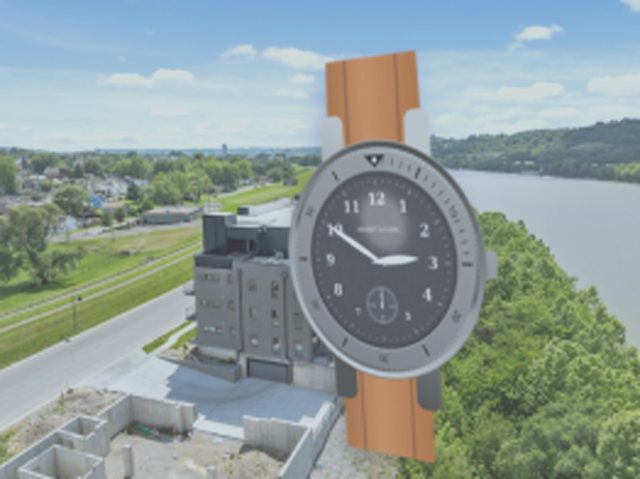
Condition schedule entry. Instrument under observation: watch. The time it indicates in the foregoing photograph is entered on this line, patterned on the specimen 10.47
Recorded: 2.50
